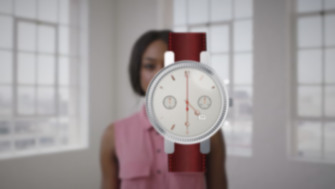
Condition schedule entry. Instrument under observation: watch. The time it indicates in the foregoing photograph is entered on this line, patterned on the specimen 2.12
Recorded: 4.30
